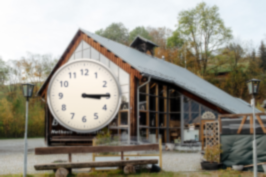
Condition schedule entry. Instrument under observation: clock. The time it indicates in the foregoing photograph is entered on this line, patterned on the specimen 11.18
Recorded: 3.15
